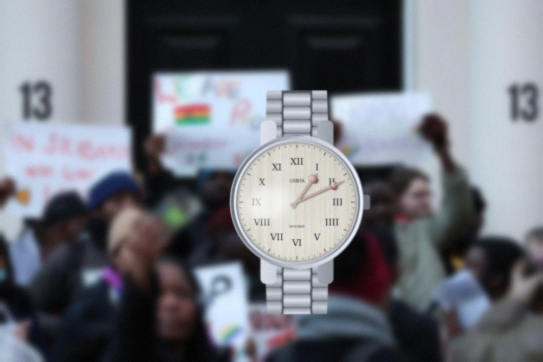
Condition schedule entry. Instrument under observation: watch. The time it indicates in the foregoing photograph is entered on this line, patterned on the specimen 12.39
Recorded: 1.11
